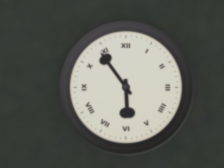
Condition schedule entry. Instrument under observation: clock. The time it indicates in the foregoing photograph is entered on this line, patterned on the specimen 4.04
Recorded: 5.54
